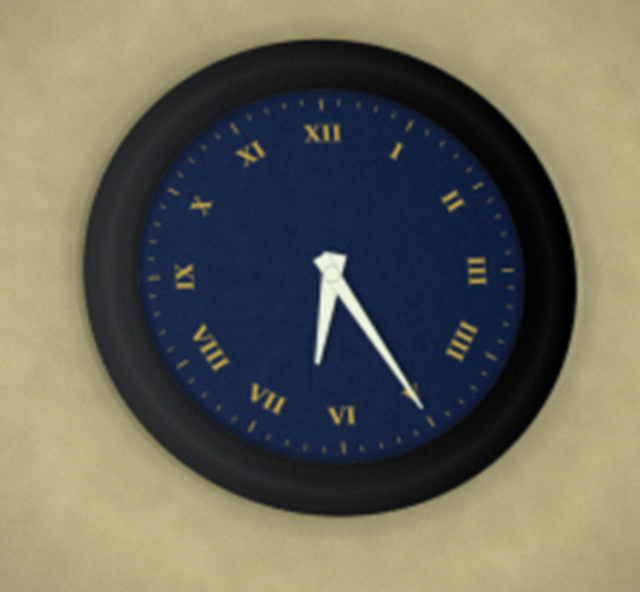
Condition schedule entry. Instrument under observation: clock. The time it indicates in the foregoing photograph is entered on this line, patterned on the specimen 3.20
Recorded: 6.25
